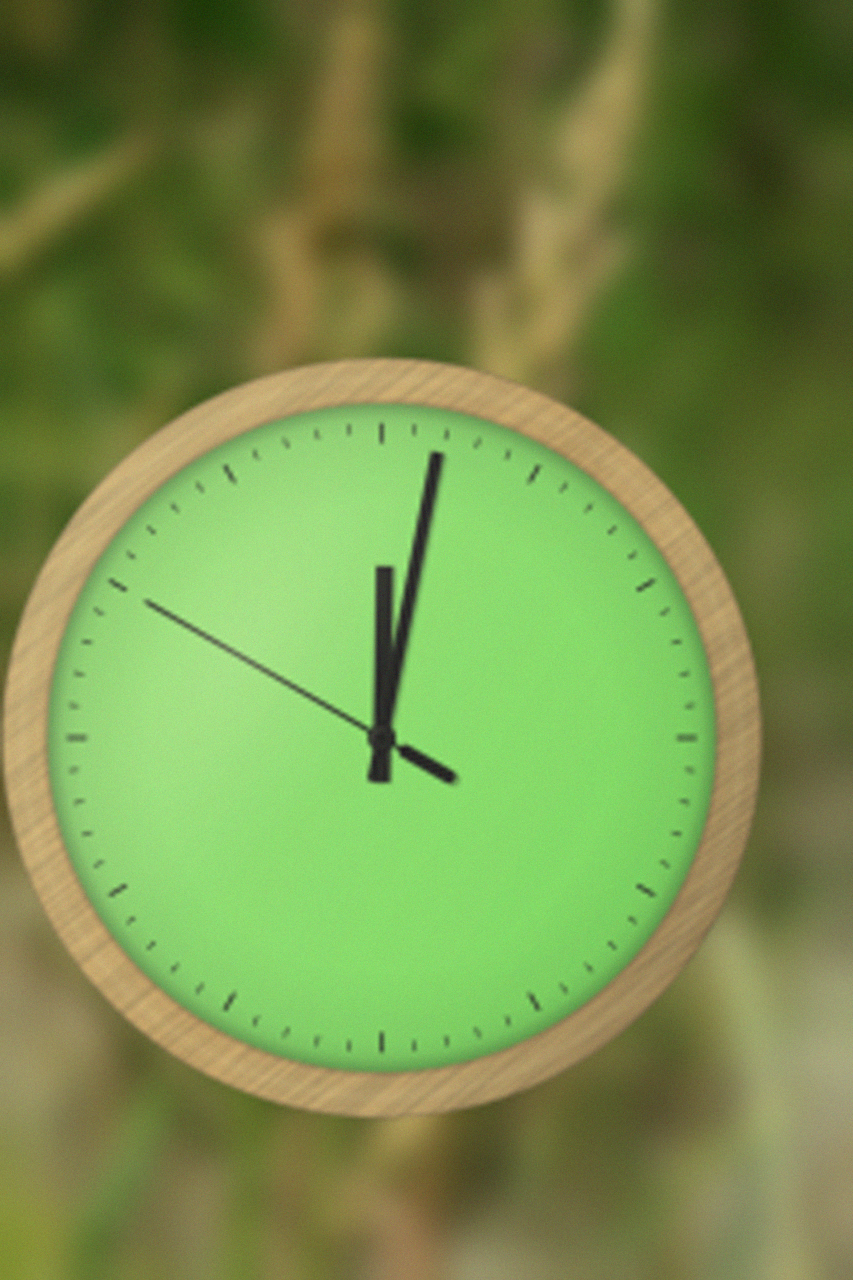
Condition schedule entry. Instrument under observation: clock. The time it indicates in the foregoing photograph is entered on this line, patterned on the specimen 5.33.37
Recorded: 12.01.50
